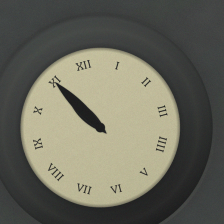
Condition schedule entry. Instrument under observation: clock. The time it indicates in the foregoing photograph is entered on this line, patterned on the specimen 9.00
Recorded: 10.55
